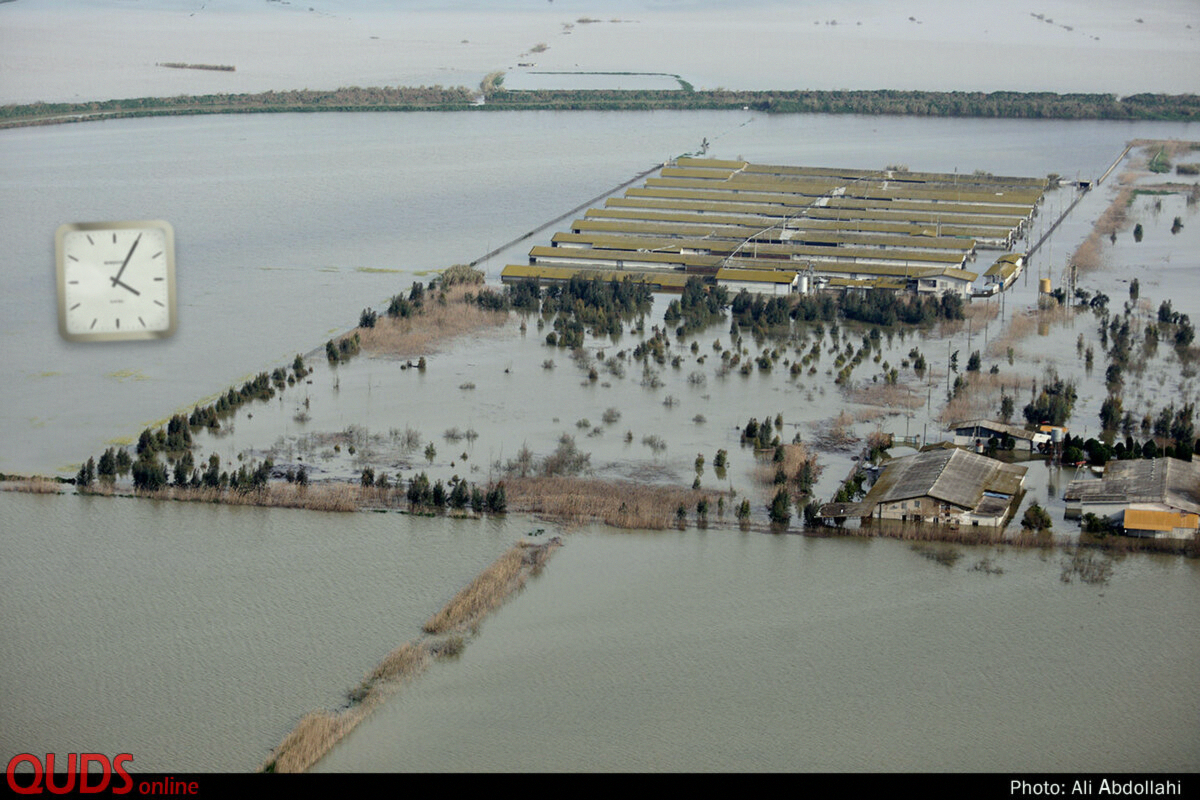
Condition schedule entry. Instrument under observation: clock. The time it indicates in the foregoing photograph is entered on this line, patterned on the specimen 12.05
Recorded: 4.05
